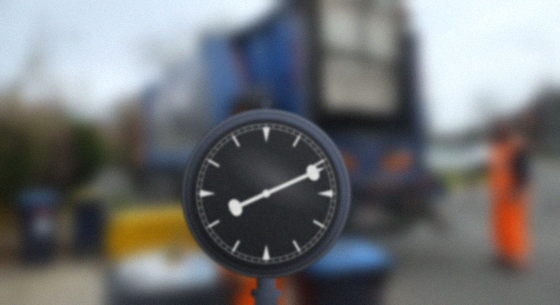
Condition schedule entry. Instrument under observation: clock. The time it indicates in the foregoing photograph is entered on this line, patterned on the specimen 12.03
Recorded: 8.11
